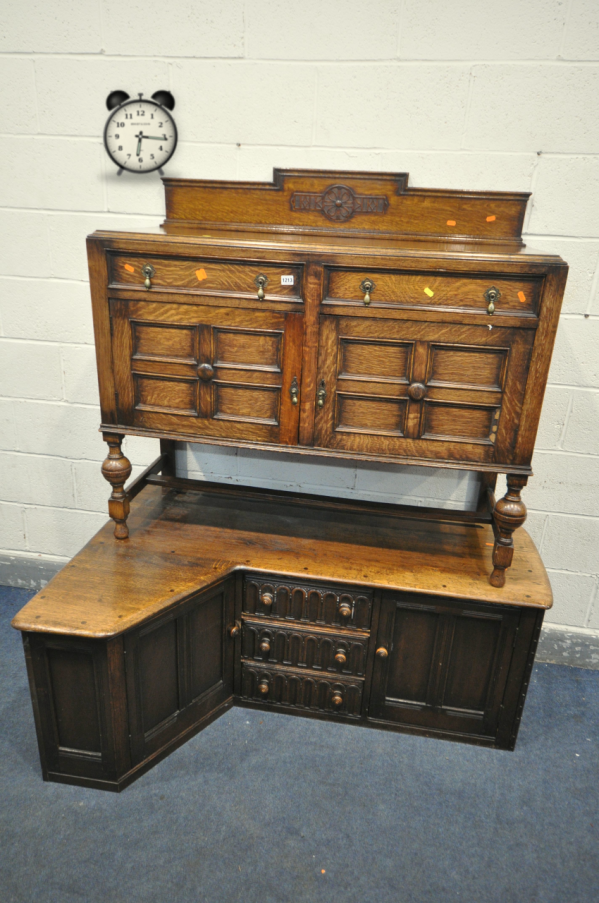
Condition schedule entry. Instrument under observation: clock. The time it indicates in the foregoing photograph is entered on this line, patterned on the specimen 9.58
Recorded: 6.16
